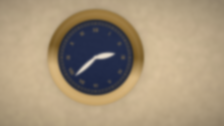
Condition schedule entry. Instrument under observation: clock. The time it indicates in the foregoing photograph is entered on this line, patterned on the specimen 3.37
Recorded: 2.38
